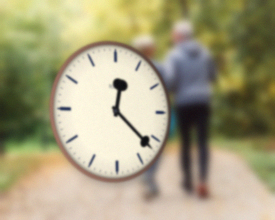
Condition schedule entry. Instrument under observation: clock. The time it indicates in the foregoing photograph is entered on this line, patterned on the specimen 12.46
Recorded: 12.22
